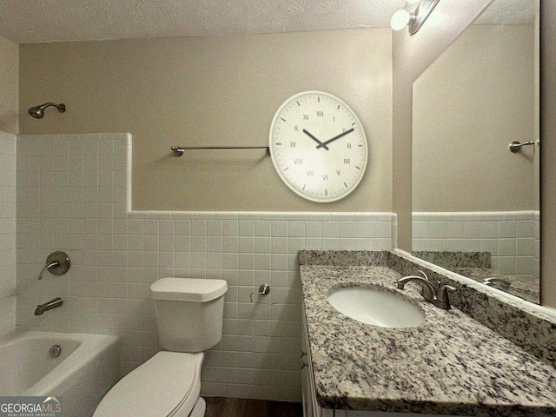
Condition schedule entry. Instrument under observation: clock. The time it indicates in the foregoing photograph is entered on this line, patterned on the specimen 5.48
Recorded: 10.11
